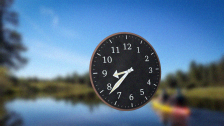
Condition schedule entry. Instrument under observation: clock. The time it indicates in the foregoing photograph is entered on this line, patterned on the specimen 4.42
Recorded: 8.38
